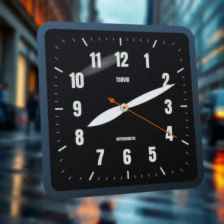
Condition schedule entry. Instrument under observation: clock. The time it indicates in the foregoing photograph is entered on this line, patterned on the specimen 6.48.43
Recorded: 8.11.20
